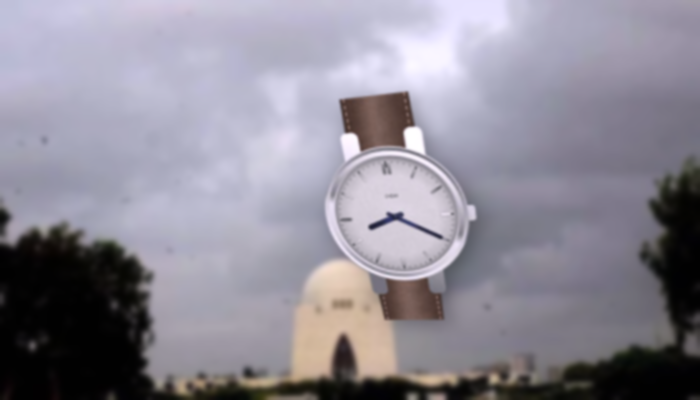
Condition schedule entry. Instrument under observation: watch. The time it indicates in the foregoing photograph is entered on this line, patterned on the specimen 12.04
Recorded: 8.20
